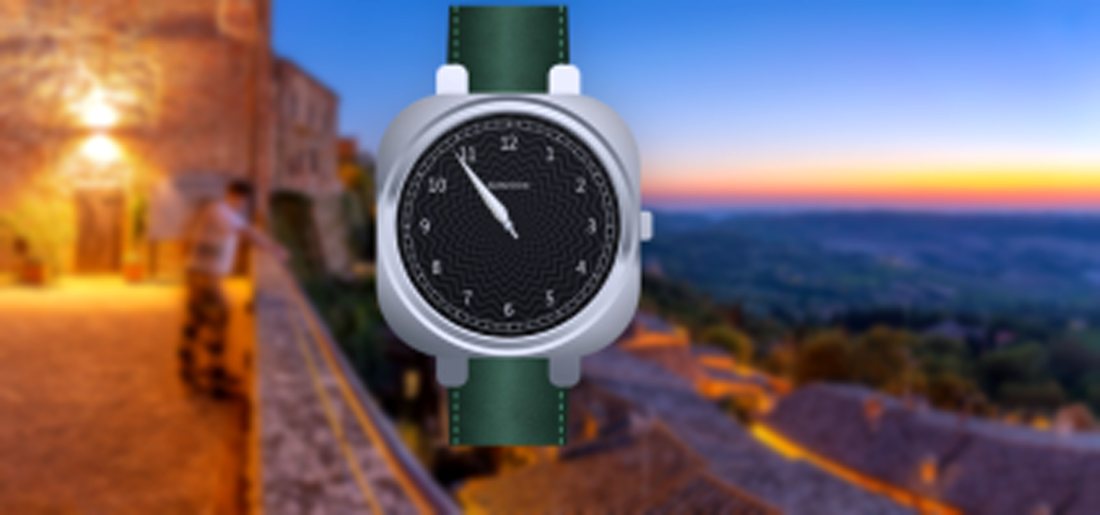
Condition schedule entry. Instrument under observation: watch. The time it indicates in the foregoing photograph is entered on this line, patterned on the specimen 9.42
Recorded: 10.54
